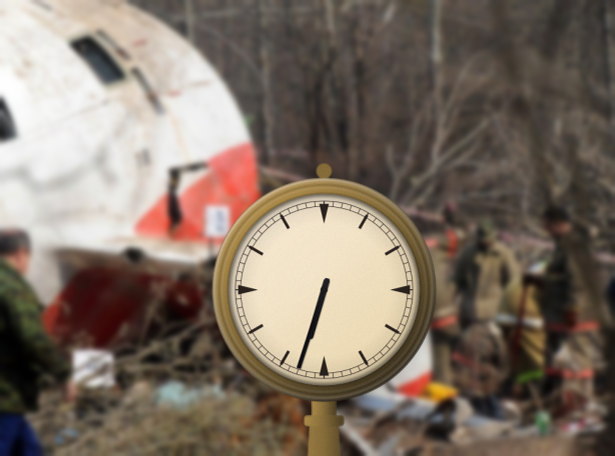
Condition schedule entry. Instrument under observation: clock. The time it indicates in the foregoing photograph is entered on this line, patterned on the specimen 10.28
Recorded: 6.33
